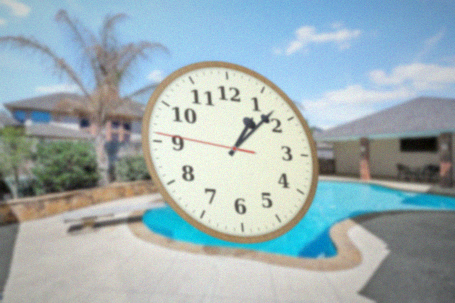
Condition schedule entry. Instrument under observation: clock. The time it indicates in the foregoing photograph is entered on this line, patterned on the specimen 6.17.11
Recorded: 1.07.46
